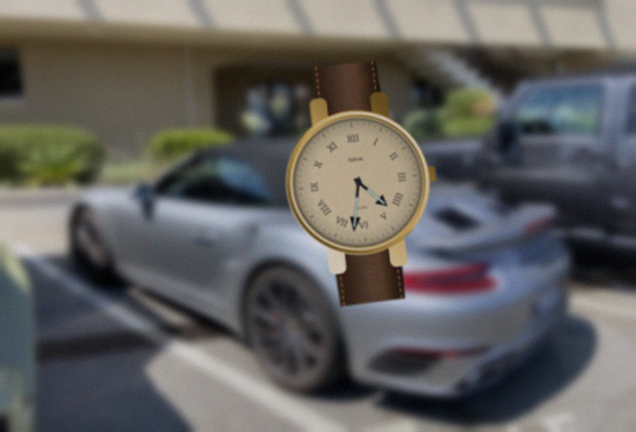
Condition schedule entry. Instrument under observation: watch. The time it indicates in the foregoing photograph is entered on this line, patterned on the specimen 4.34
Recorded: 4.32
